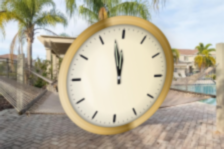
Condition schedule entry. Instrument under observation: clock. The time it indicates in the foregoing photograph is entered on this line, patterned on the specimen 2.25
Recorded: 11.58
